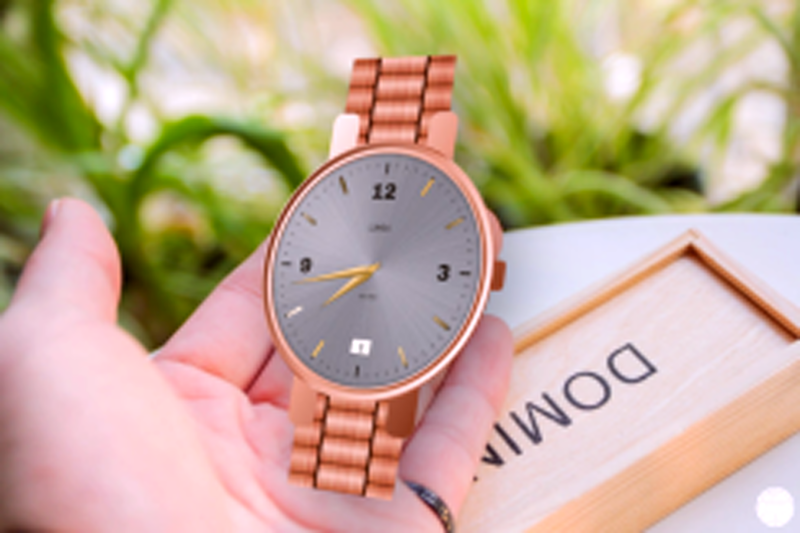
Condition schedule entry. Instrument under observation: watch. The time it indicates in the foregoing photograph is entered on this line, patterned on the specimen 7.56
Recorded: 7.43
